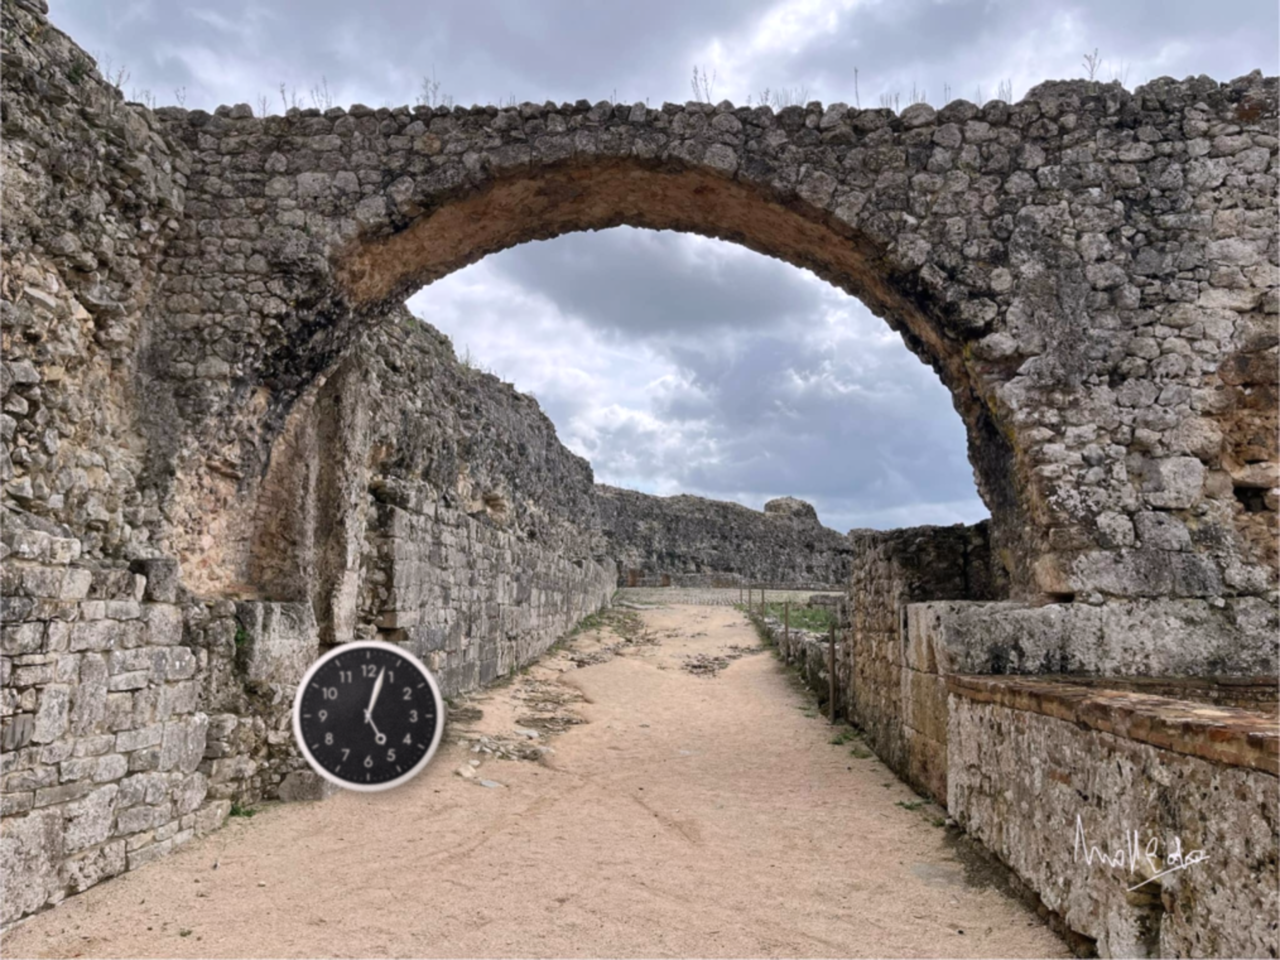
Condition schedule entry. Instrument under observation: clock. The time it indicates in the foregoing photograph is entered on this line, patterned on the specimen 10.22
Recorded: 5.03
